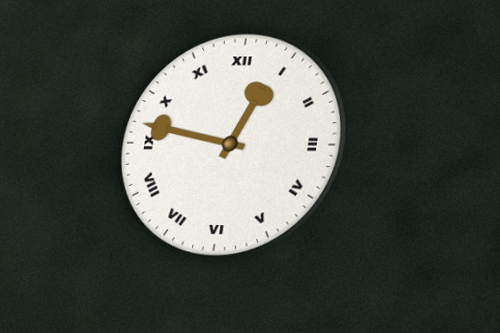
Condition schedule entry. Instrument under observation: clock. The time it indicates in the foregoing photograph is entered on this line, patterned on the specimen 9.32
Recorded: 12.47
